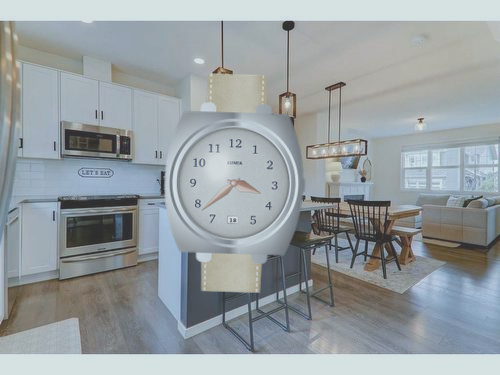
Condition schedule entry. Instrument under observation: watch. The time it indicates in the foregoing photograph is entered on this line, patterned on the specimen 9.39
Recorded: 3.38
